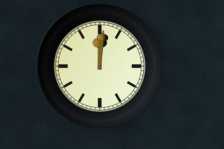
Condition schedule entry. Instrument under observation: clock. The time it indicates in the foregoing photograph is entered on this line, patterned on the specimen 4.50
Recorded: 12.01
